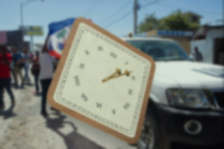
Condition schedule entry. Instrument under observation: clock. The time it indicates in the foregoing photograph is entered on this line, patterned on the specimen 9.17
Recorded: 1.08
